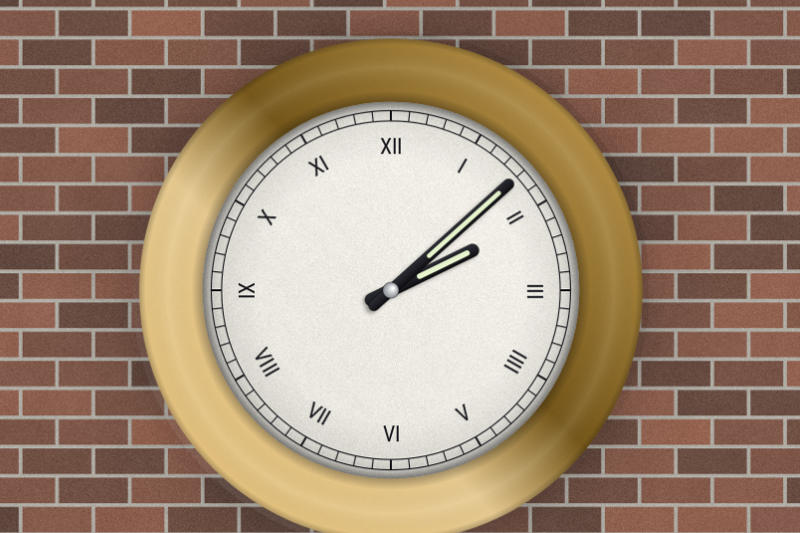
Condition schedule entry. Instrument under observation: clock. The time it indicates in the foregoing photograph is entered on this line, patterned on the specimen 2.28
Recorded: 2.08
